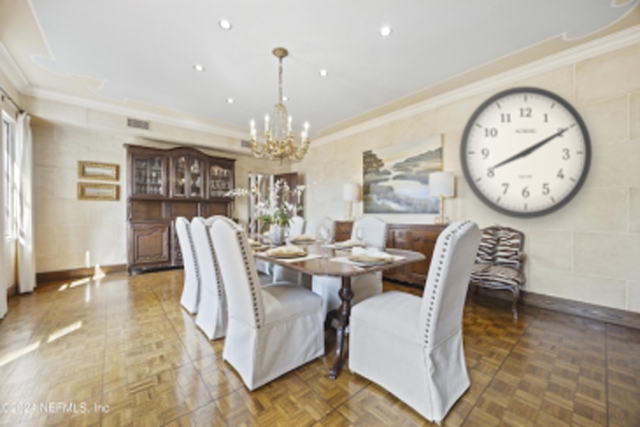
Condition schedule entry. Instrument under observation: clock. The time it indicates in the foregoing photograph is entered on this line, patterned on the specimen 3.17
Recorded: 8.10
